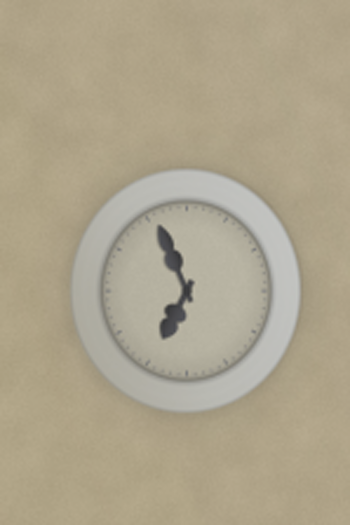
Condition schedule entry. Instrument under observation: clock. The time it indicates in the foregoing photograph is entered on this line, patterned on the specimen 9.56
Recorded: 6.56
